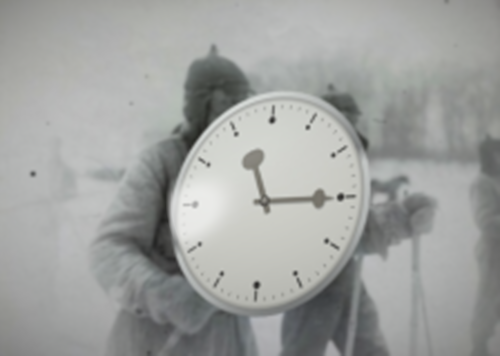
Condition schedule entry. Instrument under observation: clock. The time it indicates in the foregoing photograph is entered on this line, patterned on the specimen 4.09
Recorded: 11.15
